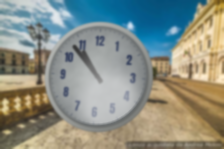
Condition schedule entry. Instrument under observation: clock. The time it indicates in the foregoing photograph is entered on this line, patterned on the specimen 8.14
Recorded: 10.53
